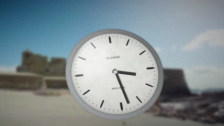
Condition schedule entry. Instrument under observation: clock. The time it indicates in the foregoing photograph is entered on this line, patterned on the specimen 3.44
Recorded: 3.28
